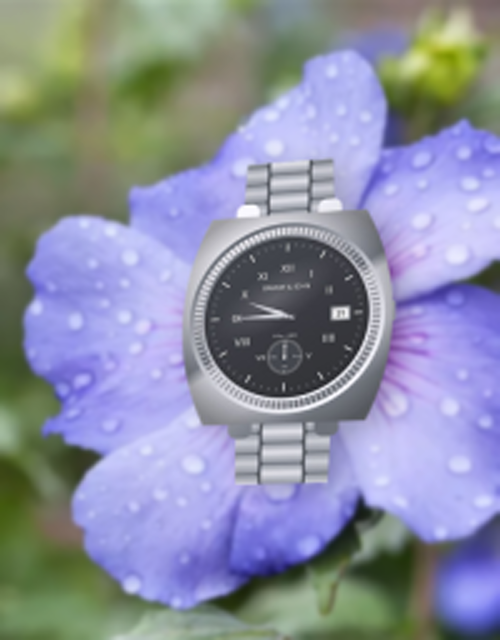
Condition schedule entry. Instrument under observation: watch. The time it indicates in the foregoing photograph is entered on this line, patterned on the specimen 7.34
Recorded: 9.45
